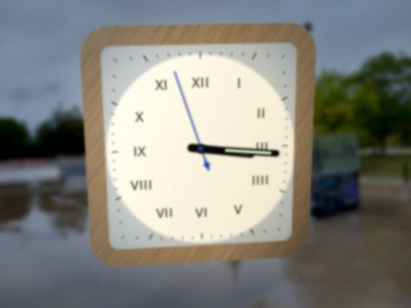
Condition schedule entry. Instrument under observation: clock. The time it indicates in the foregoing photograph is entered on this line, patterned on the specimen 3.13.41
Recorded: 3.15.57
